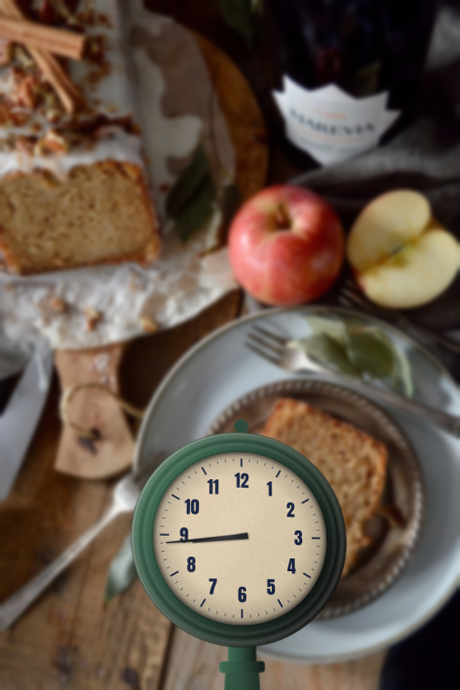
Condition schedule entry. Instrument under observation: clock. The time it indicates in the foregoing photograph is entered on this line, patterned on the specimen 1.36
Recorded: 8.44
